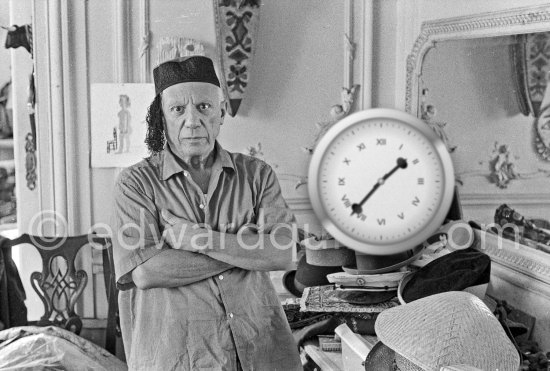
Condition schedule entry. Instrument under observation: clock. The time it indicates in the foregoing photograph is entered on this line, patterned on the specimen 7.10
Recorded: 1.37
